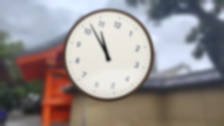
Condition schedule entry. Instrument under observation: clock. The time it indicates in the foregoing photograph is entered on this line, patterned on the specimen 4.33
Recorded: 10.52
